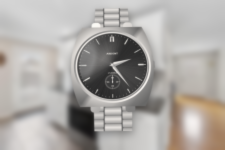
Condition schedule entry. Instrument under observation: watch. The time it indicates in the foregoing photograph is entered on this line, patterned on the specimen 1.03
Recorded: 2.24
